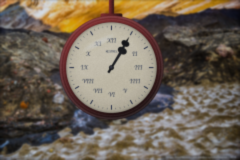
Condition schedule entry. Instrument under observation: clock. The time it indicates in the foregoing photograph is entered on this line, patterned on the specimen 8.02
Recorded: 1.05
